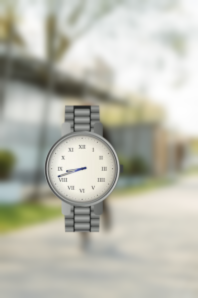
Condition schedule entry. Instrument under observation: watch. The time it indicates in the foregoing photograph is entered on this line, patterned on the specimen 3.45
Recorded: 8.42
